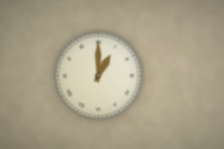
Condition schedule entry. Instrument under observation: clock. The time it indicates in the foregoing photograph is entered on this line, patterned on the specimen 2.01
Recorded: 1.00
